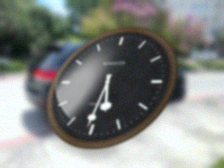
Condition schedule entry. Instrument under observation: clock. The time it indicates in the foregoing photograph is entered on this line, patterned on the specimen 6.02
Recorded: 5.31
